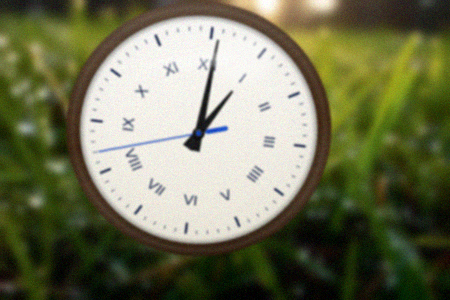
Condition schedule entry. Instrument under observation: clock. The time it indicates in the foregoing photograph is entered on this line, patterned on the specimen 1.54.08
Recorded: 1.00.42
